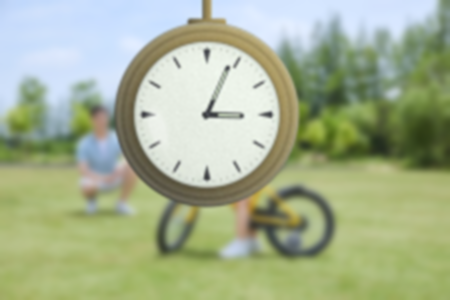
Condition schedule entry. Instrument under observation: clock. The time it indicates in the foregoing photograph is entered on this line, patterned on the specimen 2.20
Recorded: 3.04
